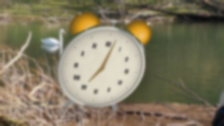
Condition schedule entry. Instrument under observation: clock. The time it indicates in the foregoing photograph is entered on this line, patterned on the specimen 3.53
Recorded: 7.02
